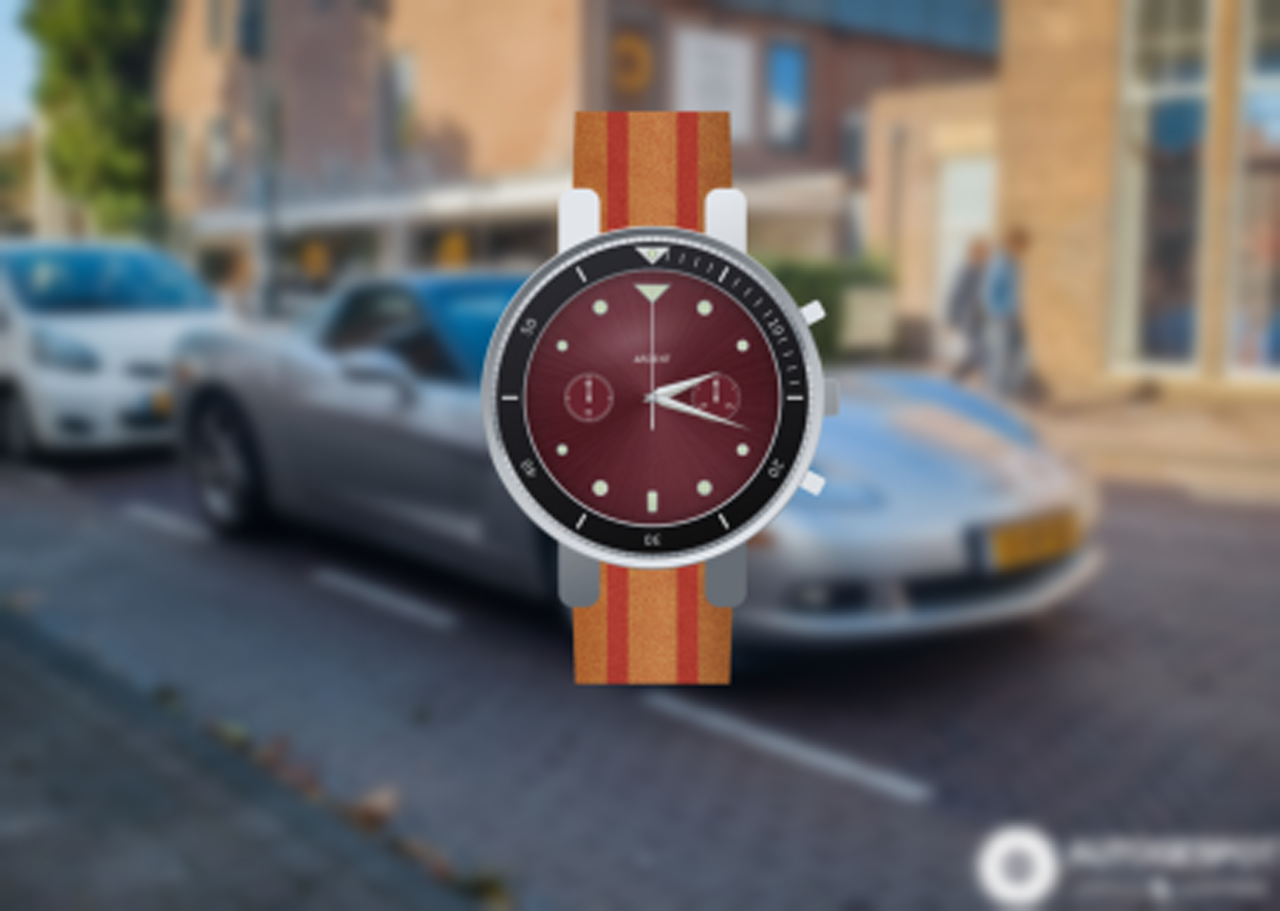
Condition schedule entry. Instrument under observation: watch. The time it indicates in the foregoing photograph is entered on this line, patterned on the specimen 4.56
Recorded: 2.18
